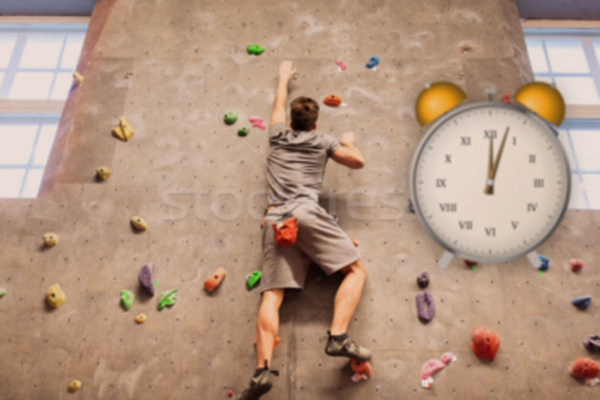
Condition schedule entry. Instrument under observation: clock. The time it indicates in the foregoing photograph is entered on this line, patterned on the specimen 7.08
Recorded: 12.03
